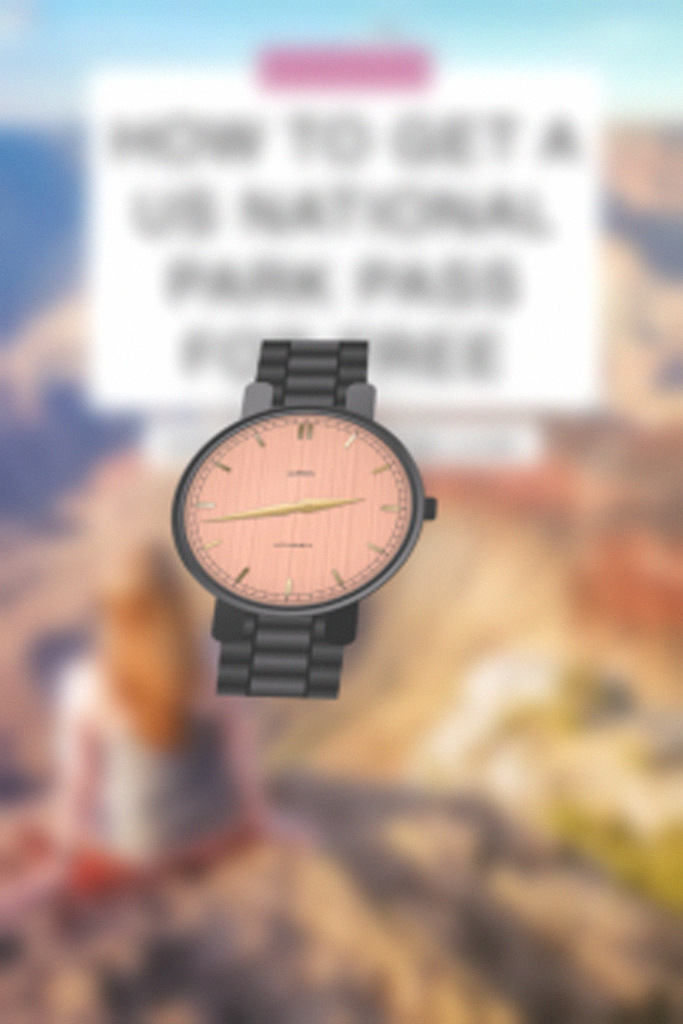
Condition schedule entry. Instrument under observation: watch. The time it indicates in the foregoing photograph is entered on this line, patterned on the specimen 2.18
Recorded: 2.43
